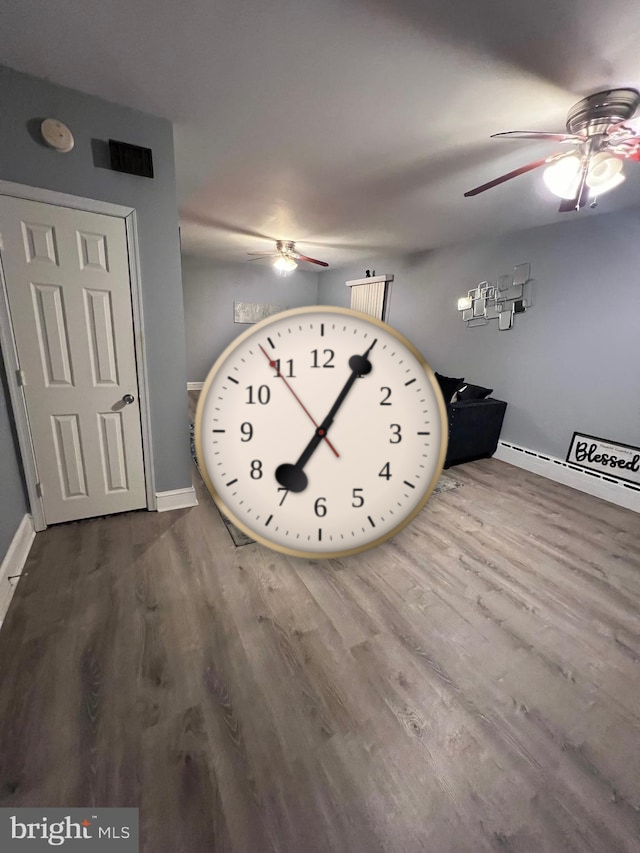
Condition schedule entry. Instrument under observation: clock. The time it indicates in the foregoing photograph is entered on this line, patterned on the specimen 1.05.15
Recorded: 7.04.54
